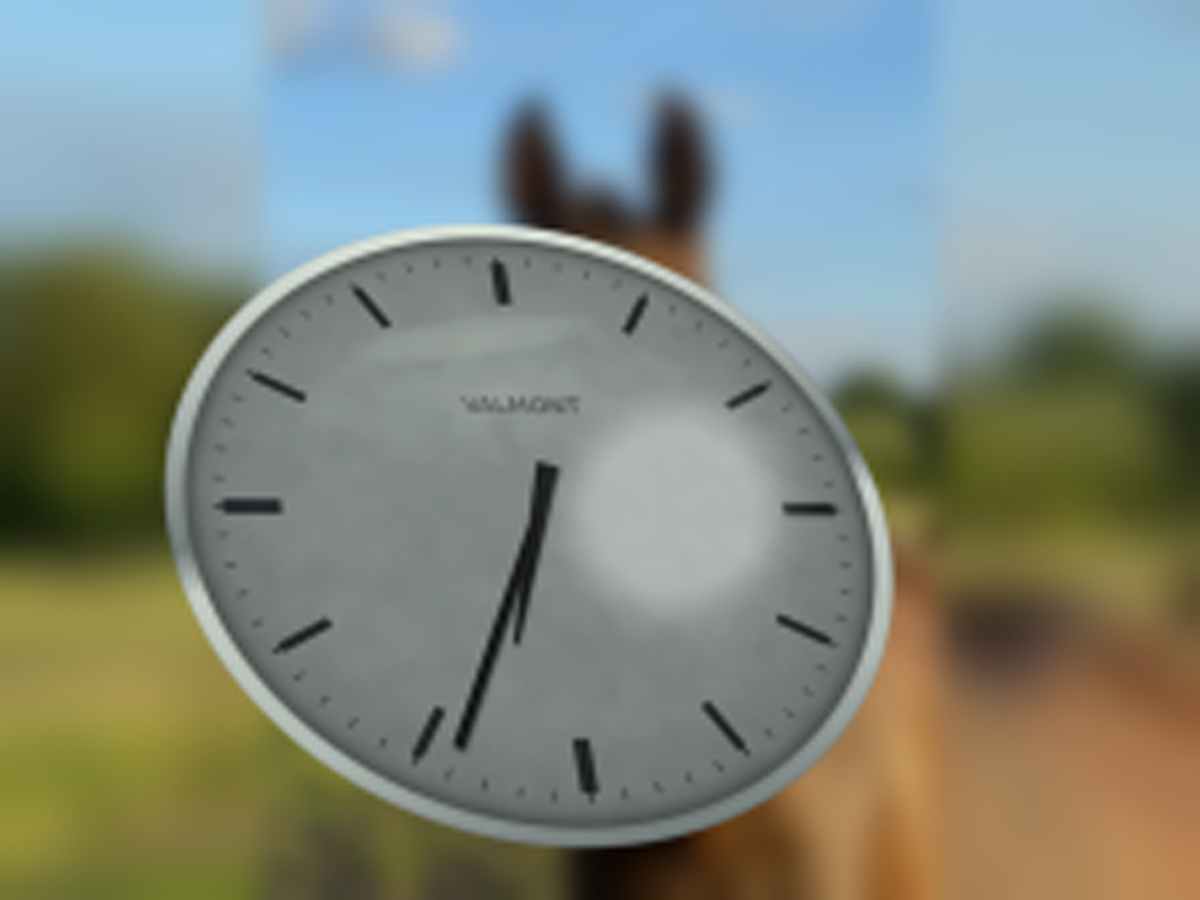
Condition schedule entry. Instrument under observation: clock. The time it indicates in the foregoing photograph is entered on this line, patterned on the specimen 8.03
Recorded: 6.34
